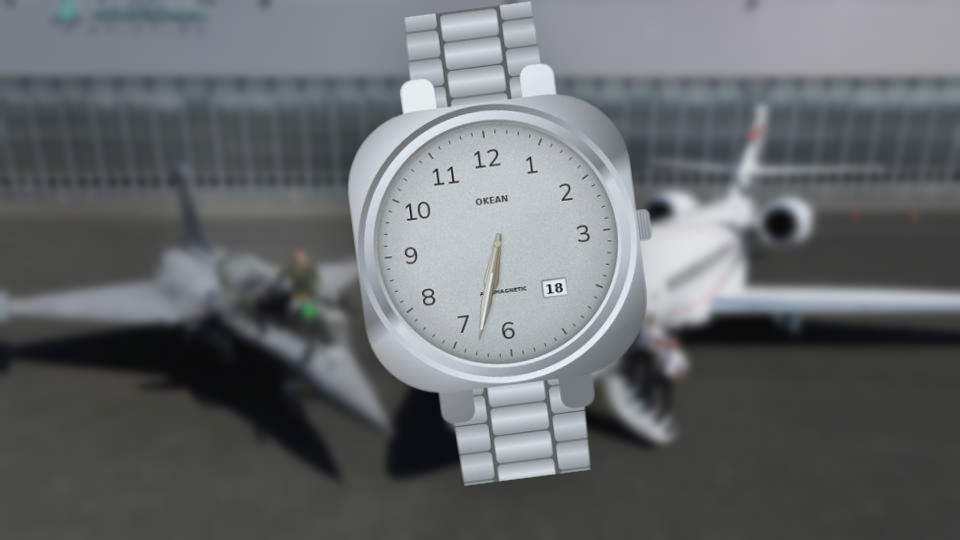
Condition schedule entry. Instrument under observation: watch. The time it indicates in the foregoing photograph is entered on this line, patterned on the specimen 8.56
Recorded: 6.33
